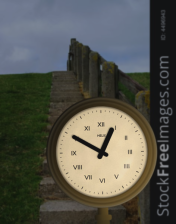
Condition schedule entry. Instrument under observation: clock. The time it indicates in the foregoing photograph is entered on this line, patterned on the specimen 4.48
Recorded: 12.50
